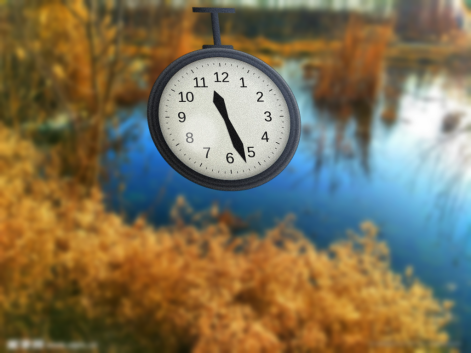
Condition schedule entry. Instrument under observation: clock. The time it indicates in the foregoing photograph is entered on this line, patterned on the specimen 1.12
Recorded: 11.27
